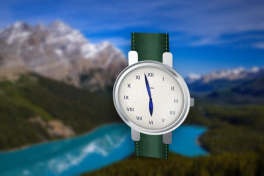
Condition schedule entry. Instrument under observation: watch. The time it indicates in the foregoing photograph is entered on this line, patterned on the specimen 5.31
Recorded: 5.58
